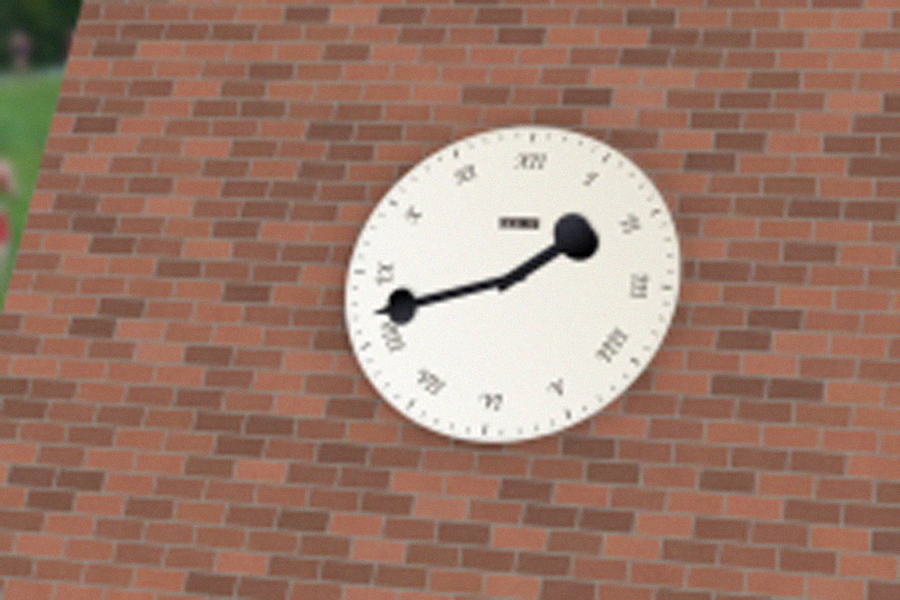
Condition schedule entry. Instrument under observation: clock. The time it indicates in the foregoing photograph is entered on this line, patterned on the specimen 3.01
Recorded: 1.42
